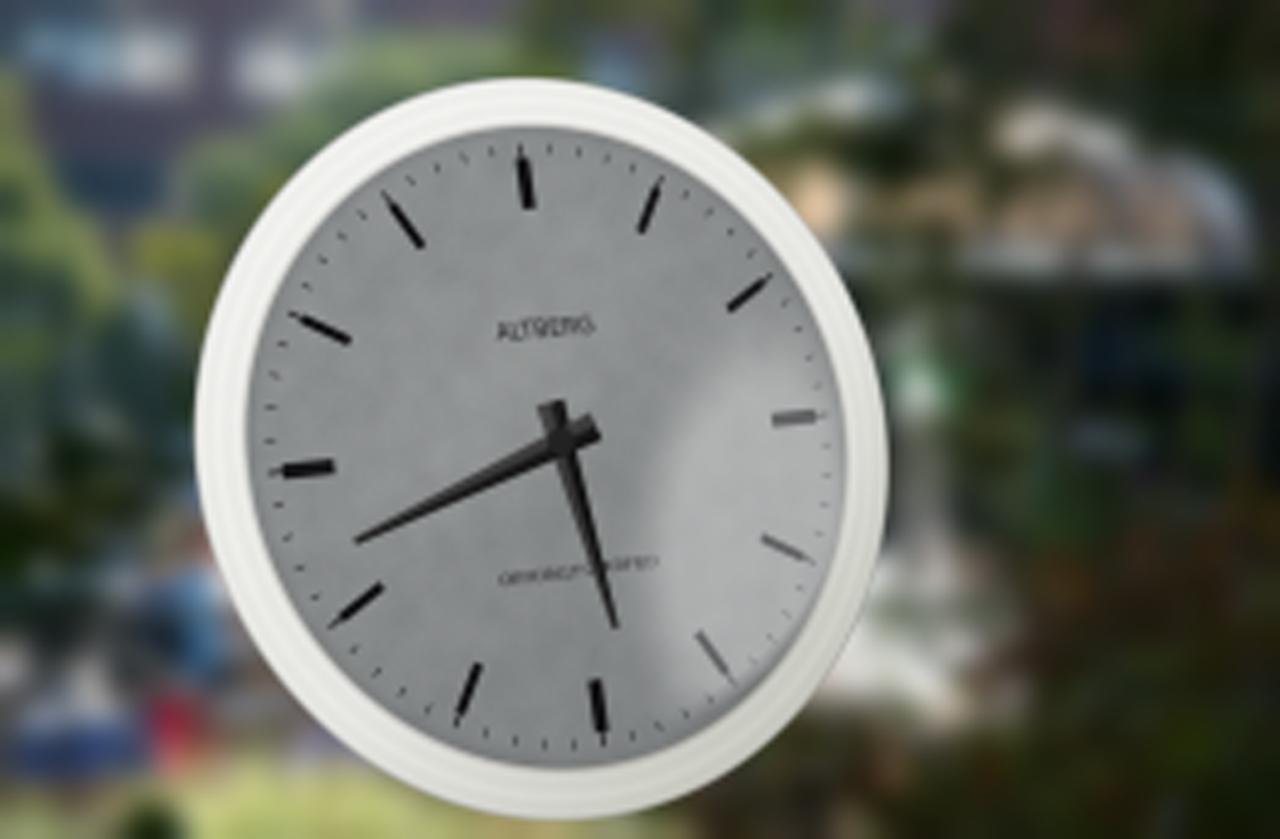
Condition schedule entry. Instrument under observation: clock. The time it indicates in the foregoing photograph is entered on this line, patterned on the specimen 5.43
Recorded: 5.42
